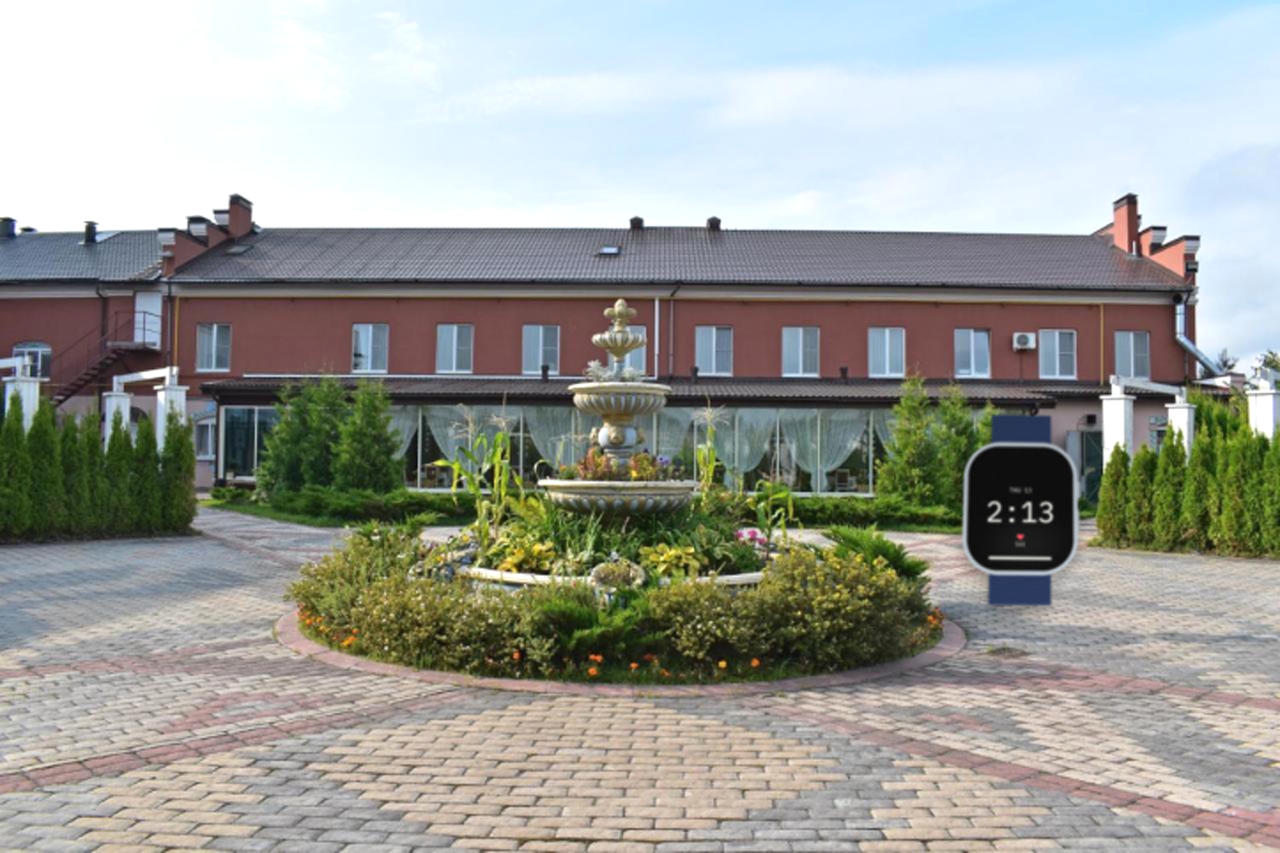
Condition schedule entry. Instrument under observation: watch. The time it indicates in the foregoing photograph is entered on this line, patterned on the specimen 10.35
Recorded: 2.13
